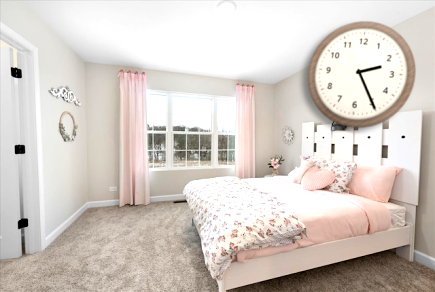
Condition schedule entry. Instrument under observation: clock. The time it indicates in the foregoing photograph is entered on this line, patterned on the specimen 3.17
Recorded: 2.25
